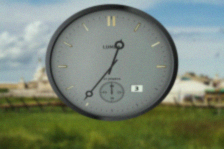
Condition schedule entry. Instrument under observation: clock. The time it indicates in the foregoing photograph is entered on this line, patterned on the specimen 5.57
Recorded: 12.36
